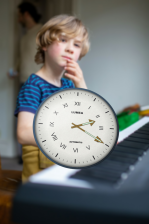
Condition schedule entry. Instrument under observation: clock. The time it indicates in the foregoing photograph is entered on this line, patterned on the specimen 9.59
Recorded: 2.20
